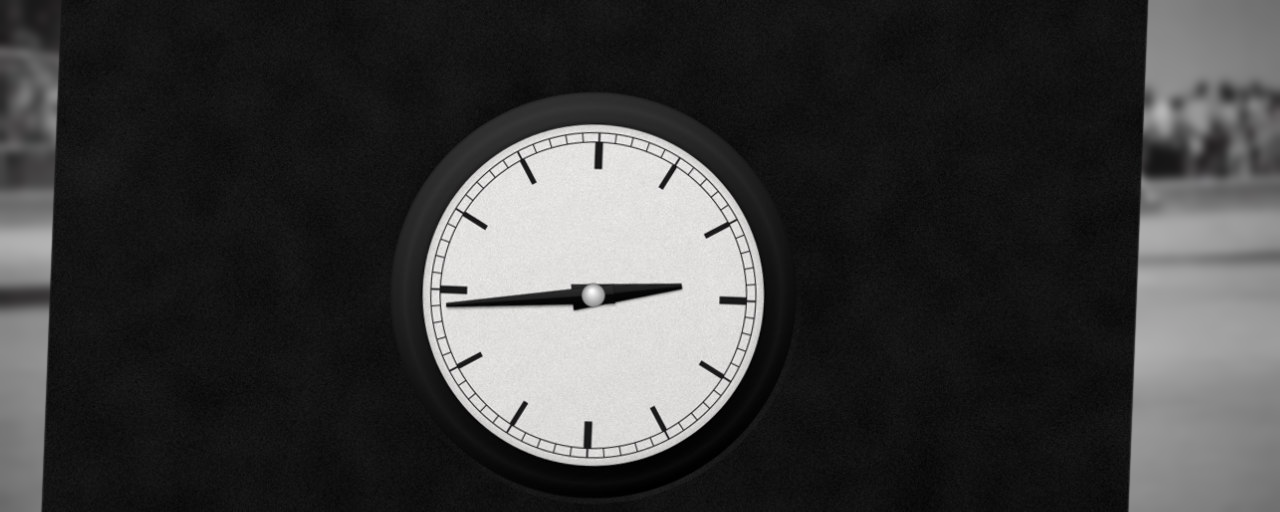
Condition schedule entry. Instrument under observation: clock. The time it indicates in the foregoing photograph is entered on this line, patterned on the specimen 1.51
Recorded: 2.44
